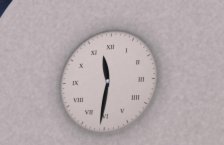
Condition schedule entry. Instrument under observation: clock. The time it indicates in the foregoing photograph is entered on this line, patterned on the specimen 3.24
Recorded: 11.31
